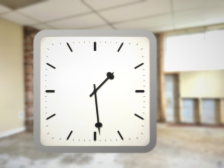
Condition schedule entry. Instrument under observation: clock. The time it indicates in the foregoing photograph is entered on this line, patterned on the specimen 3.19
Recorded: 1.29
